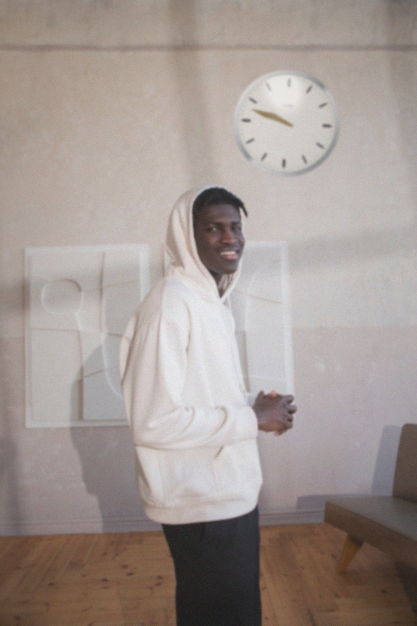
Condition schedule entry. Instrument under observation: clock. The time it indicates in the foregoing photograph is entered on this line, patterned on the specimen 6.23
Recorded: 9.48
